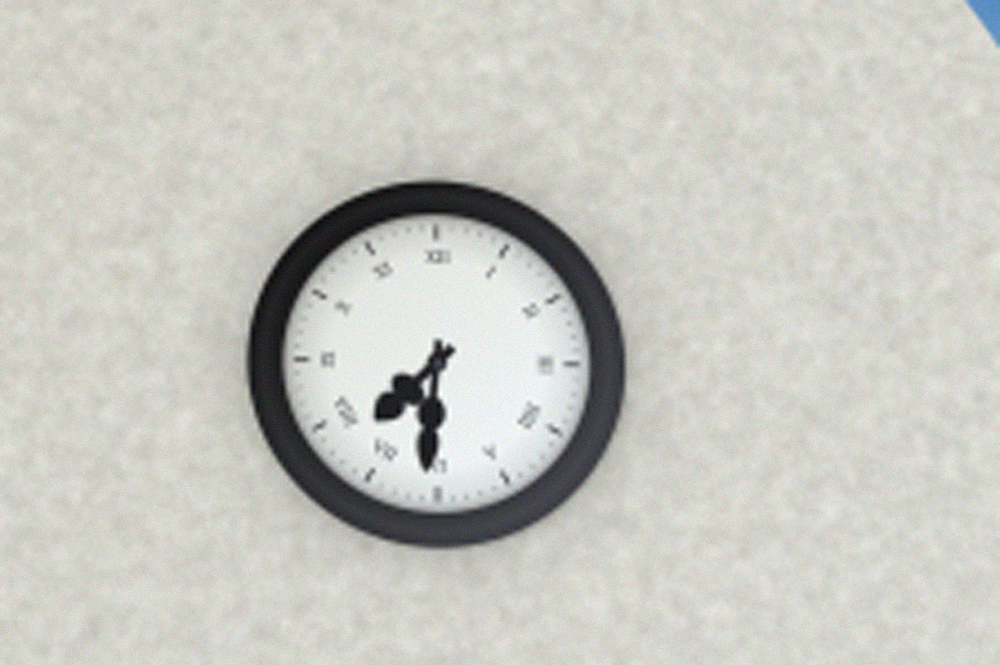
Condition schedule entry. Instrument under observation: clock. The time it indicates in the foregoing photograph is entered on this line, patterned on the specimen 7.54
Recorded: 7.31
